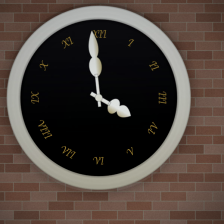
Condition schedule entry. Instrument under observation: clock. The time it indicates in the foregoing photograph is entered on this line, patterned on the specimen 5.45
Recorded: 3.59
